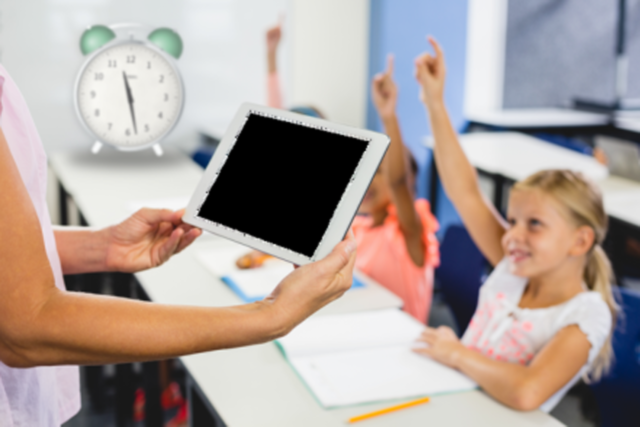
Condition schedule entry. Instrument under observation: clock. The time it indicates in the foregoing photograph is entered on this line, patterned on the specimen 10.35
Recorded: 11.28
